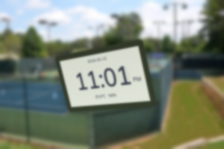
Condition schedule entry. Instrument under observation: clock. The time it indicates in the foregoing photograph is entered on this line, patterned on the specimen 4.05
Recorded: 11.01
